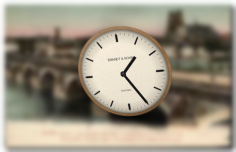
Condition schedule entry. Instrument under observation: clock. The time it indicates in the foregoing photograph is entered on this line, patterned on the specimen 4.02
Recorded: 1.25
